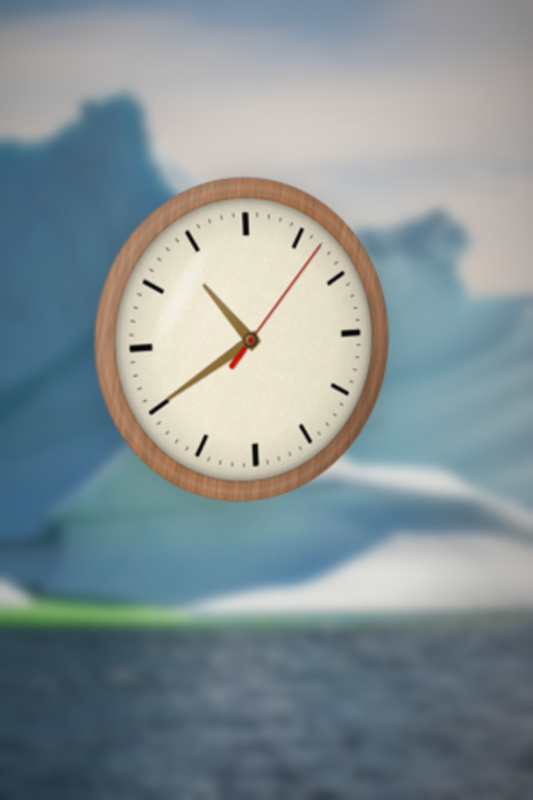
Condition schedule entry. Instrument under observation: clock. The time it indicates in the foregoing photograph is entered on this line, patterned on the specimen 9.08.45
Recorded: 10.40.07
